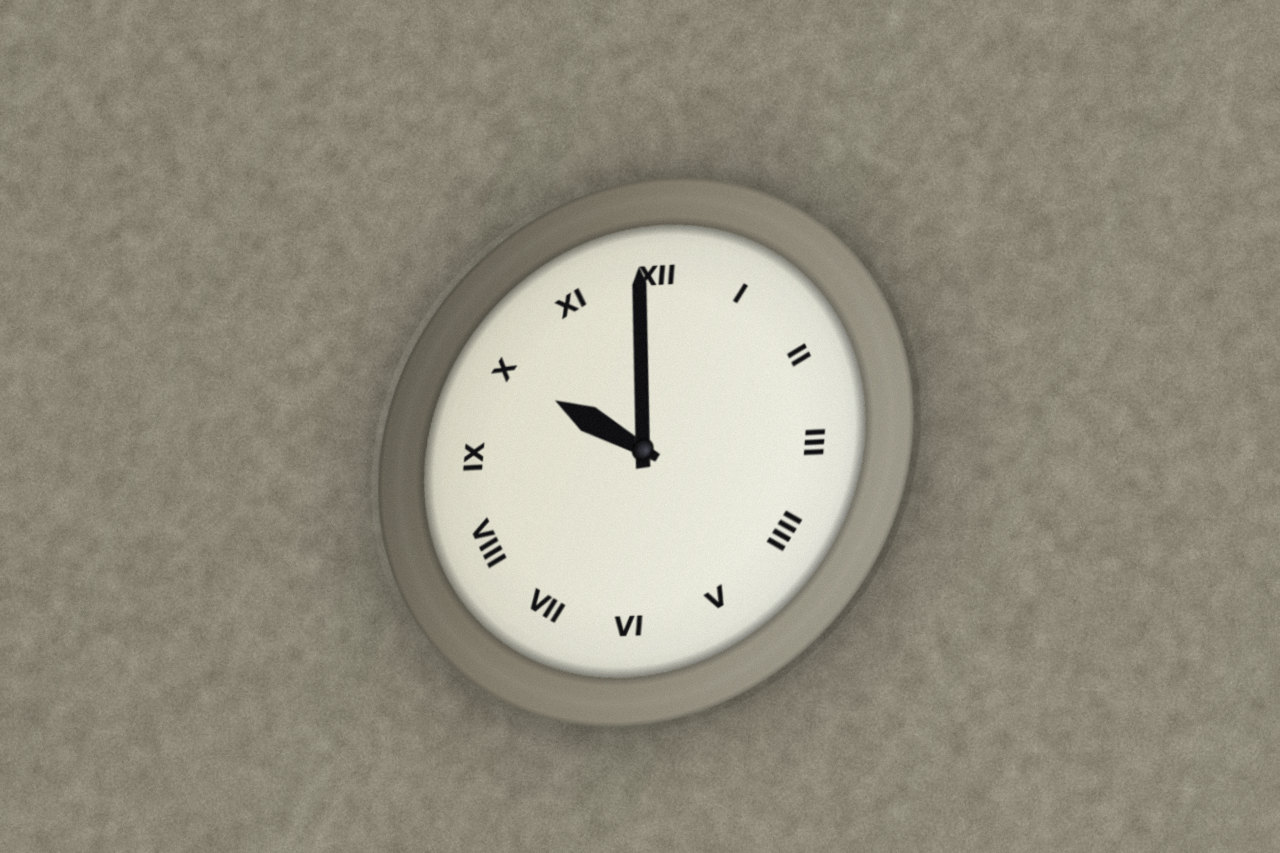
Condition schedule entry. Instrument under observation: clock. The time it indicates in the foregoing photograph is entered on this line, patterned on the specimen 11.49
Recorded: 9.59
